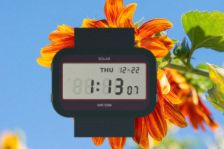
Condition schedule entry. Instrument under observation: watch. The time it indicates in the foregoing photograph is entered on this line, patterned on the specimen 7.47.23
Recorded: 1.13.07
